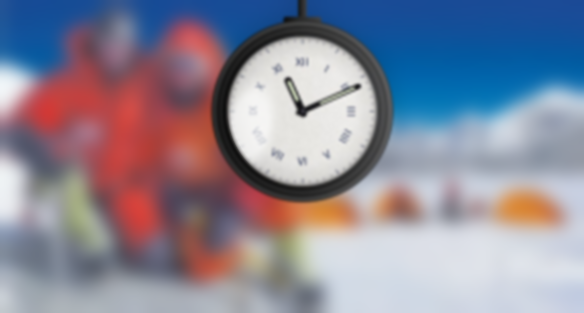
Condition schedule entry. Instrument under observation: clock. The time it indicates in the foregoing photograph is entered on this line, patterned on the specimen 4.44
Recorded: 11.11
